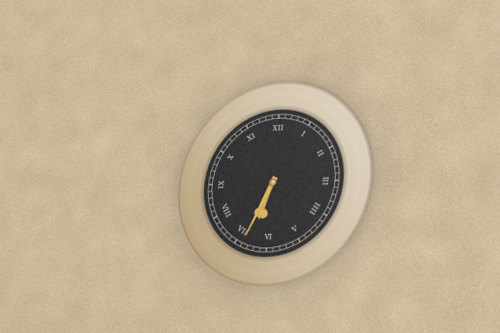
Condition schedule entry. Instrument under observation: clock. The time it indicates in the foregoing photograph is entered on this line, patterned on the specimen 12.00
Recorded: 6.34
